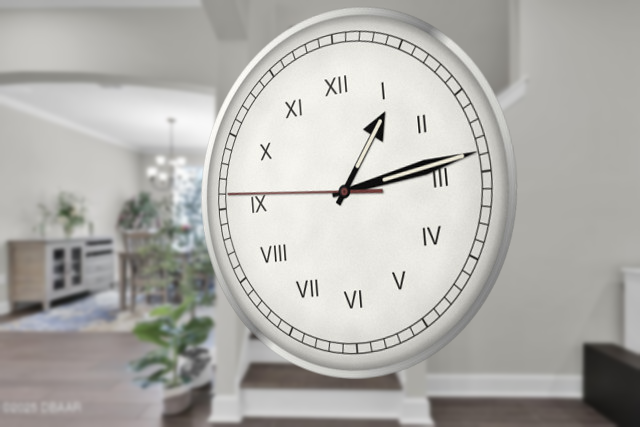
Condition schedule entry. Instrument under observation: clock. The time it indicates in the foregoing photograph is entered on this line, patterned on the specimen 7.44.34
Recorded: 1.13.46
